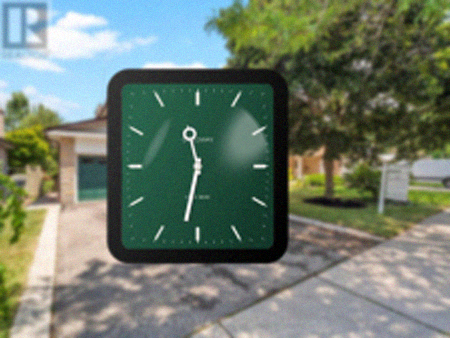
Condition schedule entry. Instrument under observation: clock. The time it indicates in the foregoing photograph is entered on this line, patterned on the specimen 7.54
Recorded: 11.32
